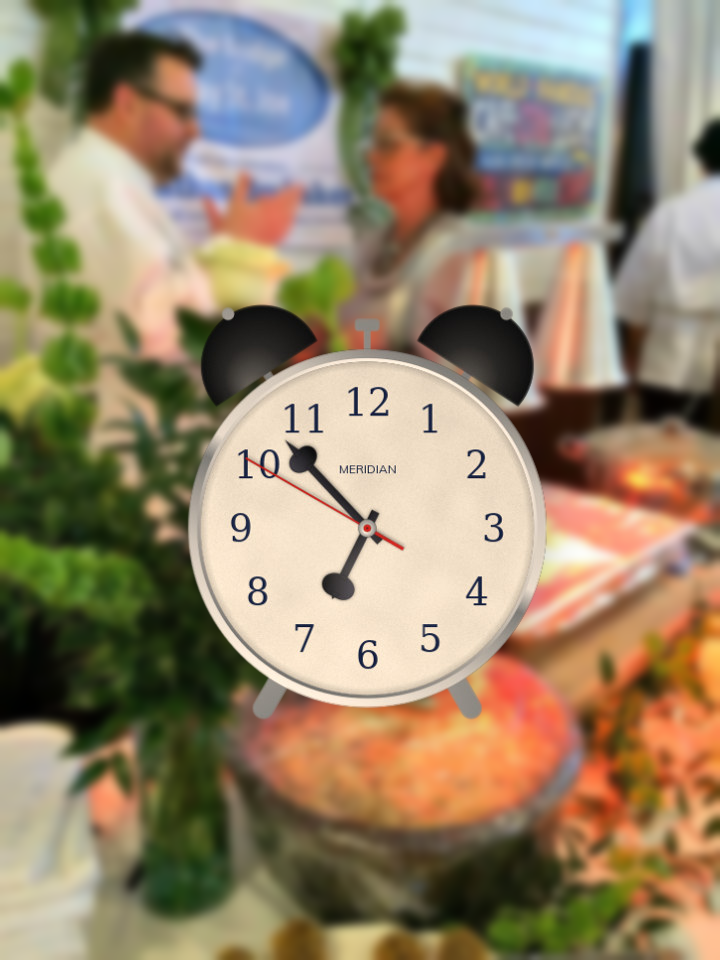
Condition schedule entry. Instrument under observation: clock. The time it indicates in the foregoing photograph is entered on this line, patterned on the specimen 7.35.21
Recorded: 6.52.50
